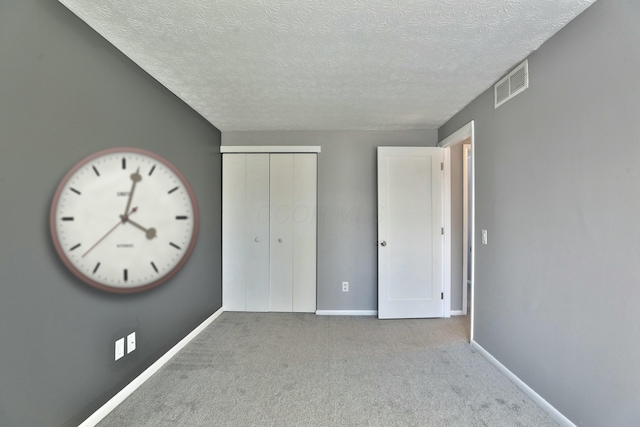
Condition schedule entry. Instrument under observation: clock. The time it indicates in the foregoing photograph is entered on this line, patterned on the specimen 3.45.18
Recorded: 4.02.38
